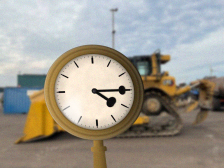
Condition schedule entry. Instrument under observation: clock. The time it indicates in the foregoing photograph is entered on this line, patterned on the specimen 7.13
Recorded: 4.15
